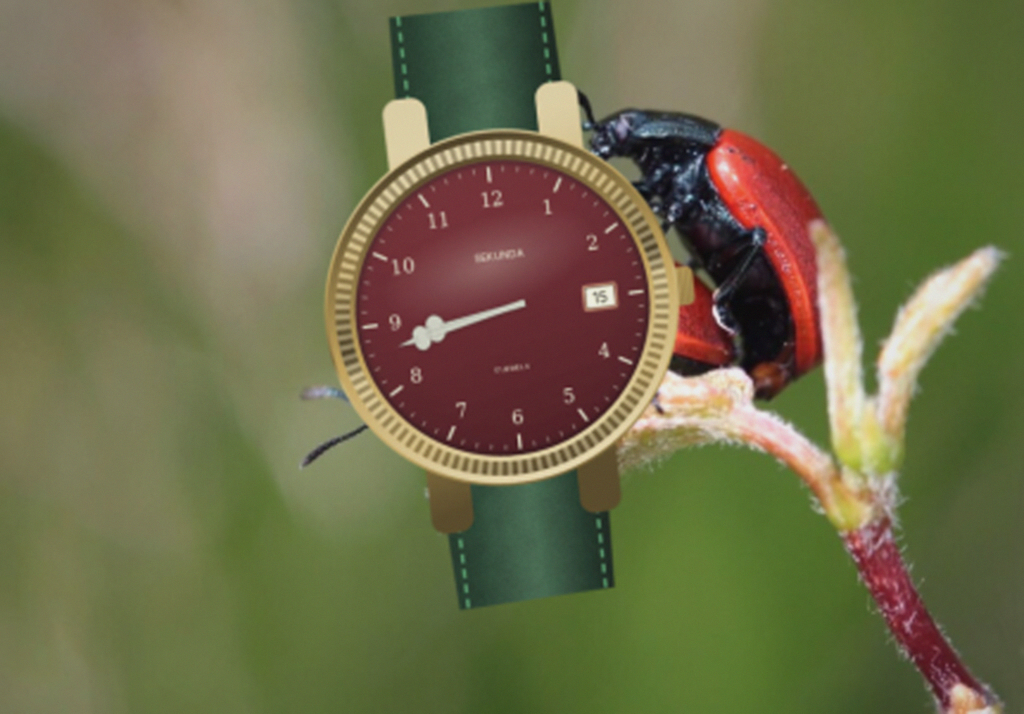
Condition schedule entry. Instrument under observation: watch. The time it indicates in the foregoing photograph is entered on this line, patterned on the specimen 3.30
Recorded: 8.43
